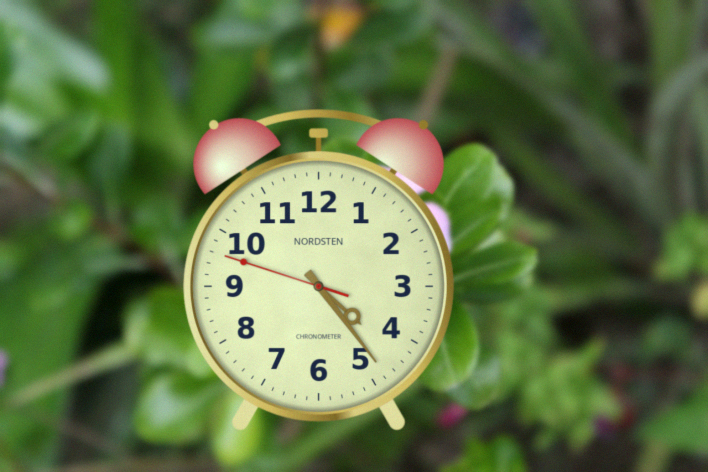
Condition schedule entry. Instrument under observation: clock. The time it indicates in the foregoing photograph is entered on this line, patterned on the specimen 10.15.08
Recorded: 4.23.48
